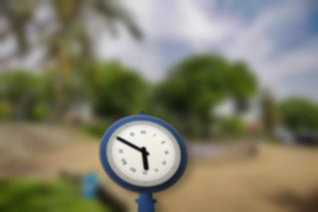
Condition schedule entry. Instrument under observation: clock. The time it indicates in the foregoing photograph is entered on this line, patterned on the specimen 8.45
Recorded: 5.50
